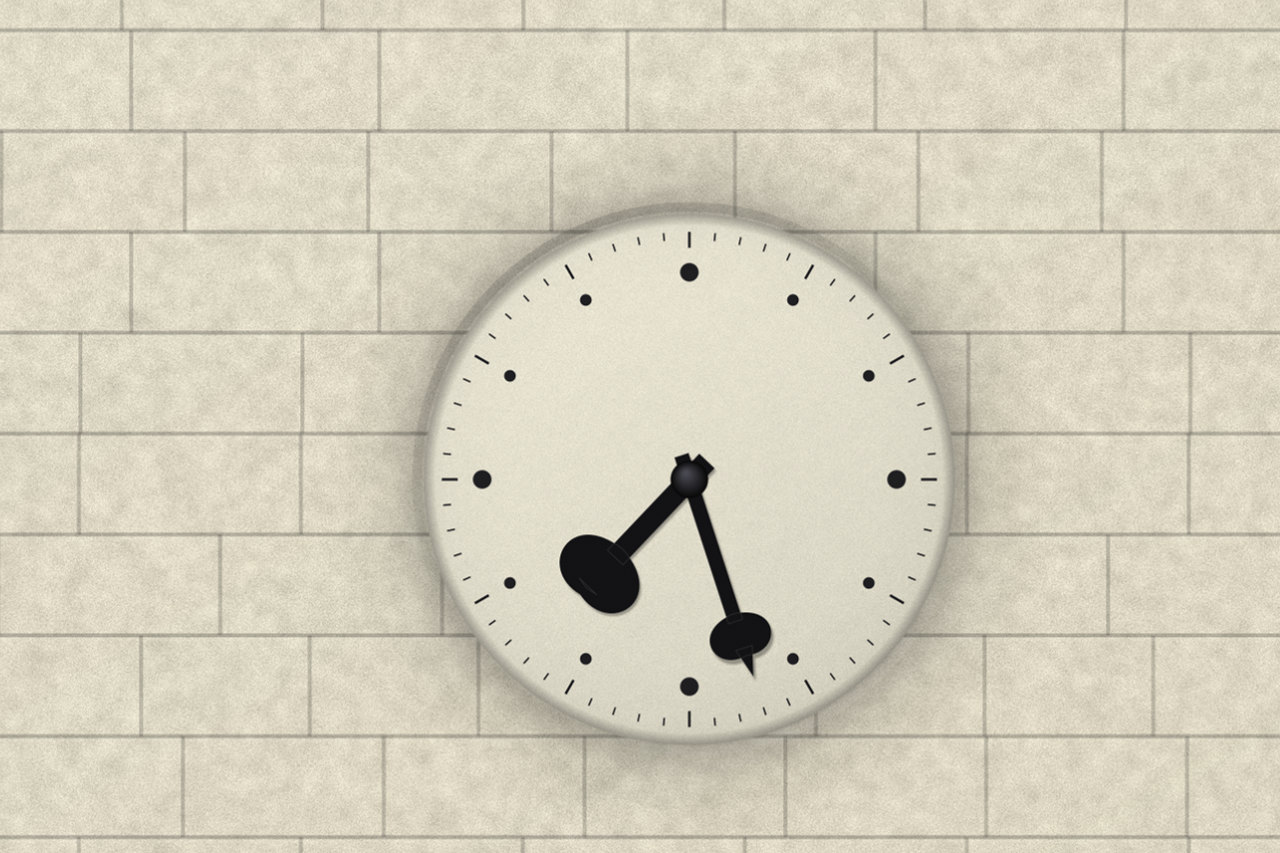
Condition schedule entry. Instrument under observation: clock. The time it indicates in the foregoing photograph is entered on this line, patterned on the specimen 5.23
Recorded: 7.27
